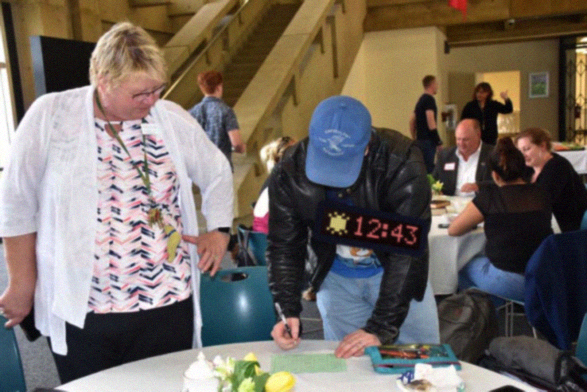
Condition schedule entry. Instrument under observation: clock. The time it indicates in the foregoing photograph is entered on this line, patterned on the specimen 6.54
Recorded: 12.43
